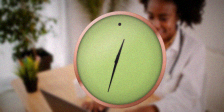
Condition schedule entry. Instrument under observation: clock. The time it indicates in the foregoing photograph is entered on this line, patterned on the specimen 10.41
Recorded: 12.32
